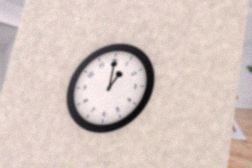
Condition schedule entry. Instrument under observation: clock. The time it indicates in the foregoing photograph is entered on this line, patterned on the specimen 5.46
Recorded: 1.00
